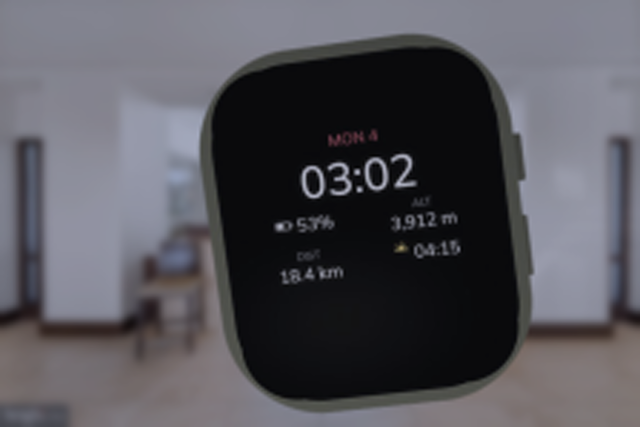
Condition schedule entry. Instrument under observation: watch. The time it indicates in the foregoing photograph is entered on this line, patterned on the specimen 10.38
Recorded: 3.02
